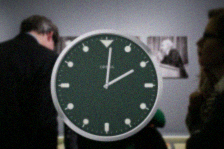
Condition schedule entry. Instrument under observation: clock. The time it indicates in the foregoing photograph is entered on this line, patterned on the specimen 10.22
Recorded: 2.01
